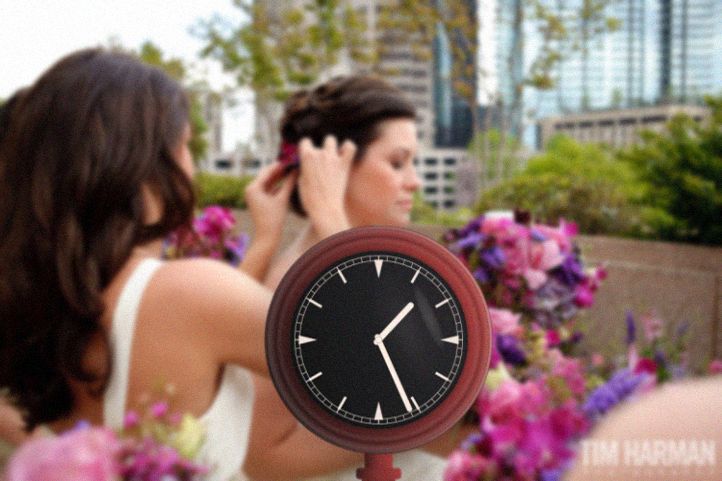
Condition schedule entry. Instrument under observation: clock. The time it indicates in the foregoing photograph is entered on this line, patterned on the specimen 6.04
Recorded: 1.26
